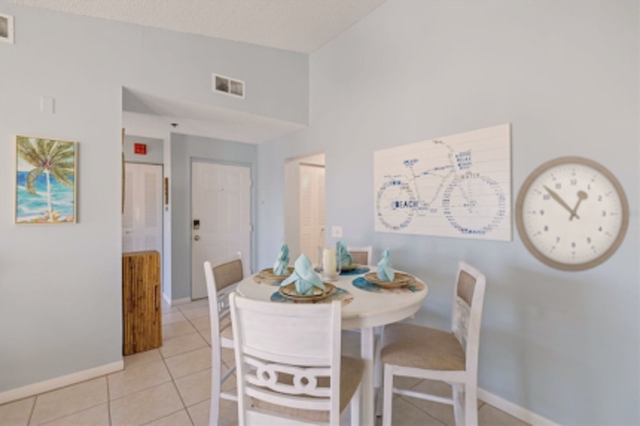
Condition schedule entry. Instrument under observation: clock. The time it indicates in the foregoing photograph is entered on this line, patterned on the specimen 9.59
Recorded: 12.52
